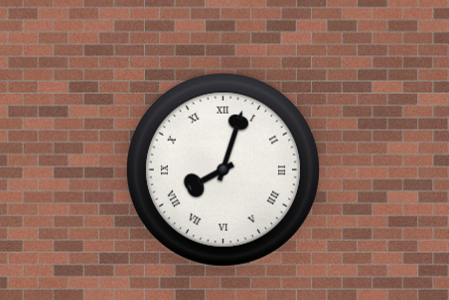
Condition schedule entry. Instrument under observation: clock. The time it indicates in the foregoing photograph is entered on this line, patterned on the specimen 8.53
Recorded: 8.03
